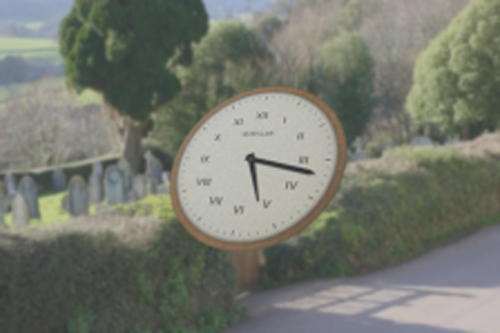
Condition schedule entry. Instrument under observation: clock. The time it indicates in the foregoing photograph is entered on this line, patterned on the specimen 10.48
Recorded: 5.17
